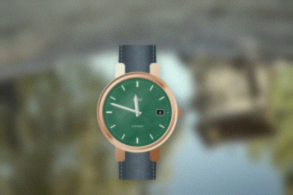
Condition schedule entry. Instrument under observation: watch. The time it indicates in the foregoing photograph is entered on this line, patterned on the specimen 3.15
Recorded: 11.48
